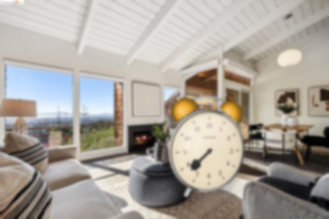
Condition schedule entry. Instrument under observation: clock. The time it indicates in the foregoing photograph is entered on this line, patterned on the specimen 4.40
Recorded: 7.38
